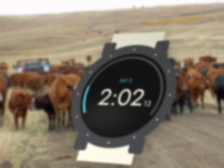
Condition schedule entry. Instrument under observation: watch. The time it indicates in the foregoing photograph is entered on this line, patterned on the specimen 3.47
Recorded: 2.02
